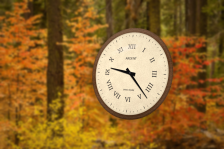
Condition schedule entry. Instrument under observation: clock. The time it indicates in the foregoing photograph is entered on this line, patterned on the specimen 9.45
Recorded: 9.23
